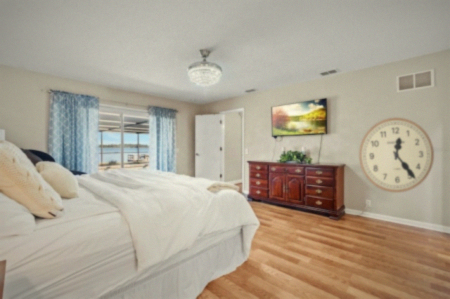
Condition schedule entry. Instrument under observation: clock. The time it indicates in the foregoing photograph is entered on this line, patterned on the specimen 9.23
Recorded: 12.24
